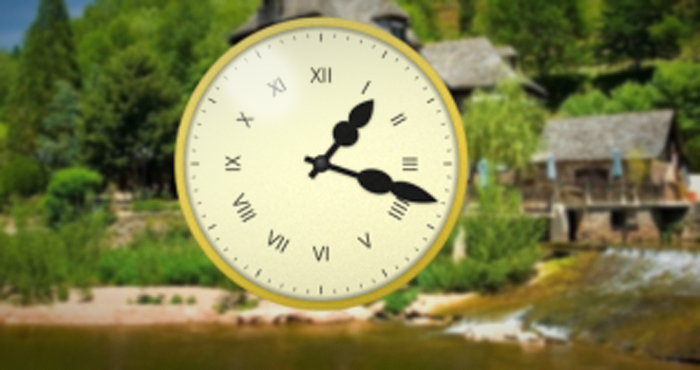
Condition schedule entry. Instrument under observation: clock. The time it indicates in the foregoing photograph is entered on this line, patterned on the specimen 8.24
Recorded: 1.18
